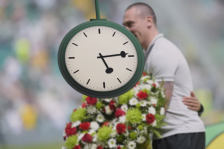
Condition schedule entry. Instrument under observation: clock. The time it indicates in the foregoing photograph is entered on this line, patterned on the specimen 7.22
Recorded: 5.14
